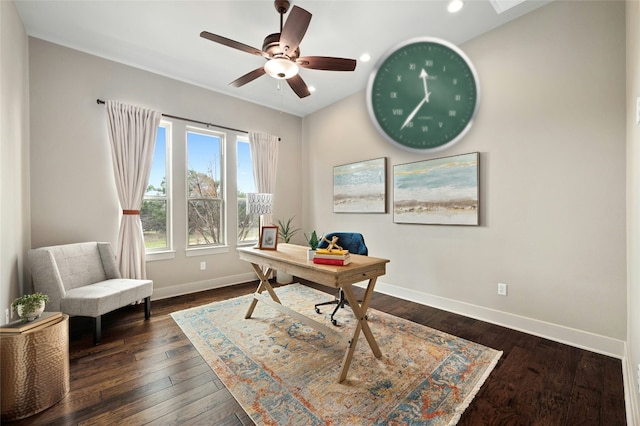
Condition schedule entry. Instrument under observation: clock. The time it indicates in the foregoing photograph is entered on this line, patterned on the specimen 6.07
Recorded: 11.36
